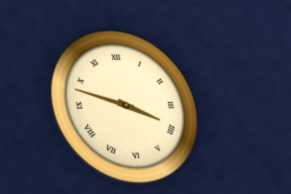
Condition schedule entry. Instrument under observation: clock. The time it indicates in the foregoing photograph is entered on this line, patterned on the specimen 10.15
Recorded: 3.48
